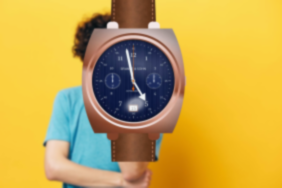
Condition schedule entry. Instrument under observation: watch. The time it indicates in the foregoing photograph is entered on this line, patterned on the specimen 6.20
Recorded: 4.58
